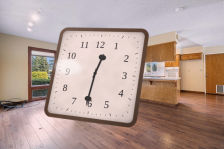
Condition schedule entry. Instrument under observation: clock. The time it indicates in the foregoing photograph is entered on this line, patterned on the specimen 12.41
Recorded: 12.31
